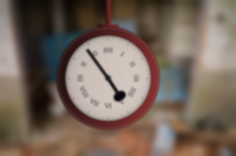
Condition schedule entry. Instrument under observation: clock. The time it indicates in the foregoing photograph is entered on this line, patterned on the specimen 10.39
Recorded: 4.54
